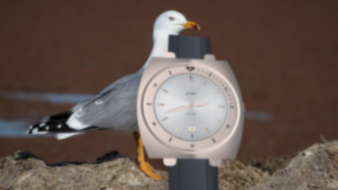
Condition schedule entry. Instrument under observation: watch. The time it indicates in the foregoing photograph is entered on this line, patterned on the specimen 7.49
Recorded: 2.42
